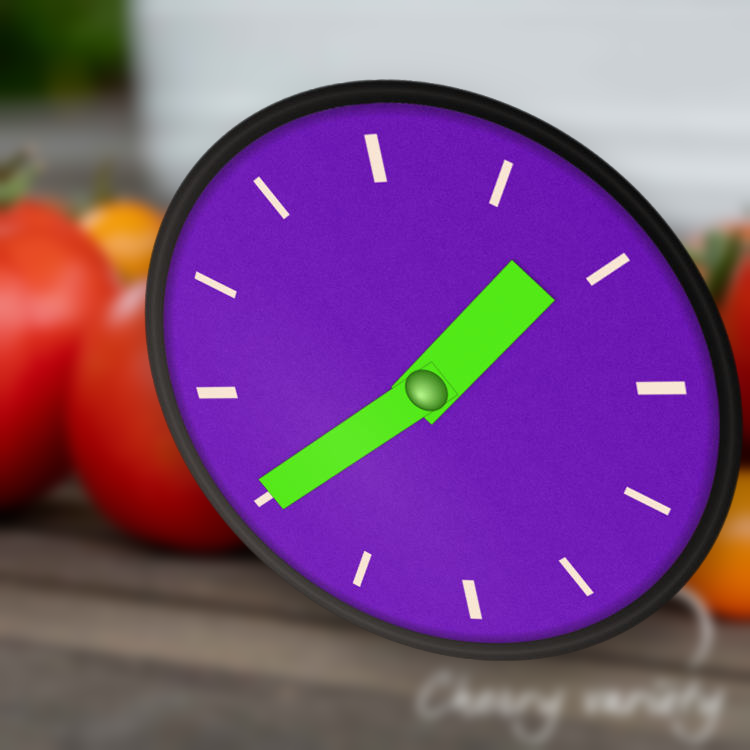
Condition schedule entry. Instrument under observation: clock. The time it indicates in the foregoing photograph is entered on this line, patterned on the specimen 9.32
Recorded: 1.40
